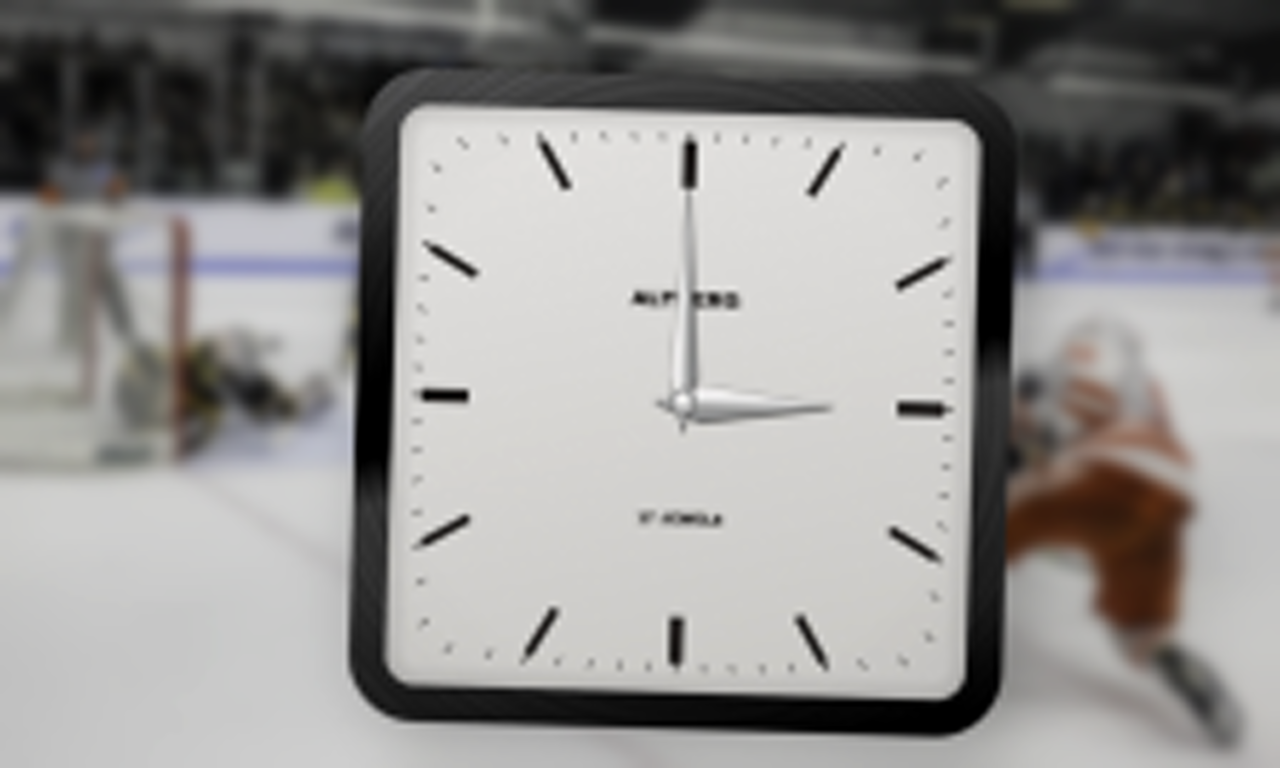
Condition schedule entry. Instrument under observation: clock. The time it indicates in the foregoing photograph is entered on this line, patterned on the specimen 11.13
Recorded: 3.00
